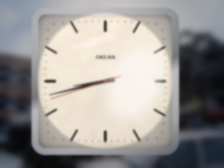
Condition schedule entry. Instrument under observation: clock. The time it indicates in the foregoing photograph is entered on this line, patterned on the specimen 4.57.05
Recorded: 8.42.42
